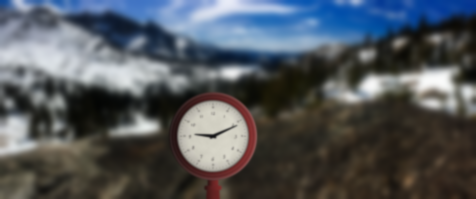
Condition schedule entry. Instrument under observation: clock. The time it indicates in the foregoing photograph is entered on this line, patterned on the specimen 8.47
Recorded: 9.11
